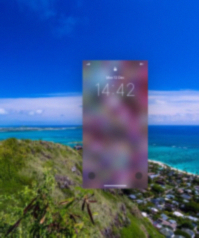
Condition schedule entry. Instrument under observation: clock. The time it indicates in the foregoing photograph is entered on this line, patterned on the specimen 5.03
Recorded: 14.42
